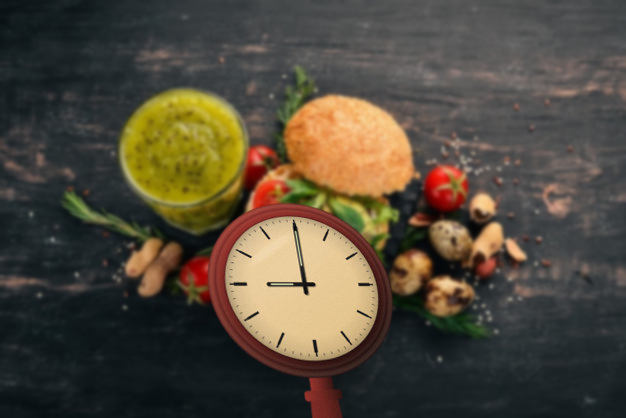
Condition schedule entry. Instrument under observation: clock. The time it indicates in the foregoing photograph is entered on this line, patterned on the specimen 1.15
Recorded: 9.00
